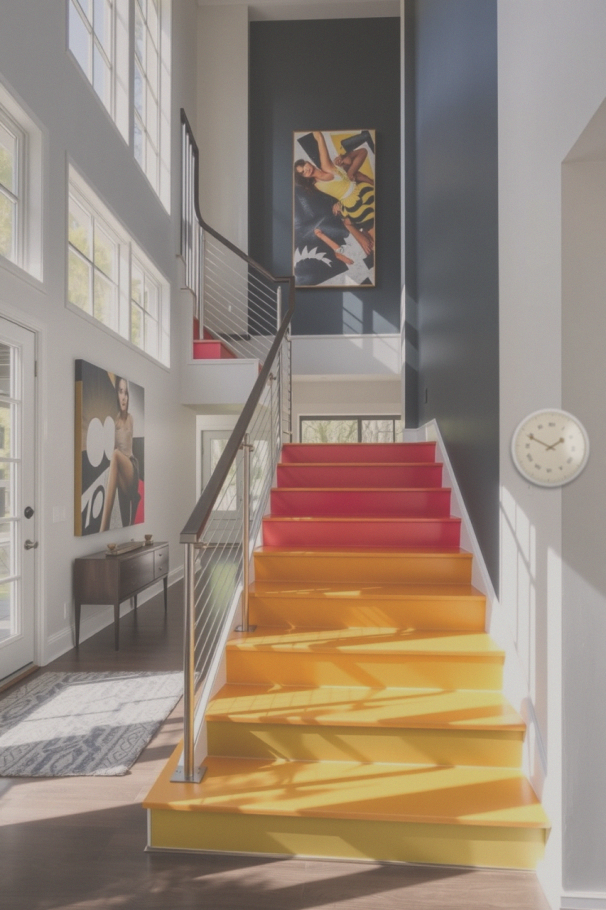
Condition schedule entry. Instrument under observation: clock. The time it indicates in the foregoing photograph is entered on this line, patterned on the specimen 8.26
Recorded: 1.49
